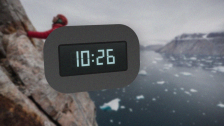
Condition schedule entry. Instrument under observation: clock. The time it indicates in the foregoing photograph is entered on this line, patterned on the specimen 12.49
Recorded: 10.26
